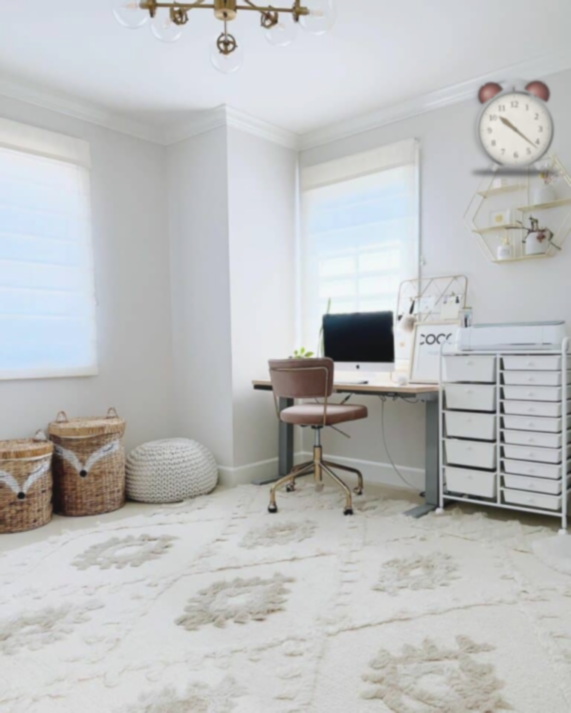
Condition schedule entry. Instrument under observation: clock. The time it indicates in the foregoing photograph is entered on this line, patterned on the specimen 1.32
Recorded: 10.22
